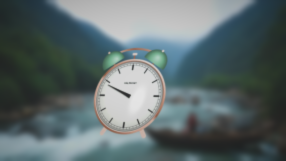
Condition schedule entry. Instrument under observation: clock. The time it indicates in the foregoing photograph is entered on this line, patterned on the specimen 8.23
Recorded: 9.49
